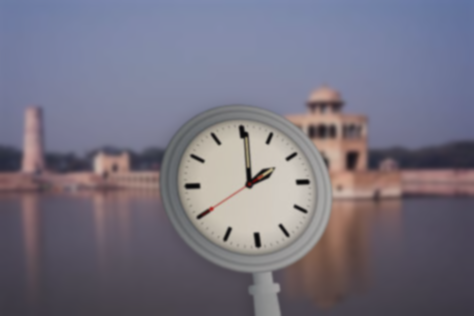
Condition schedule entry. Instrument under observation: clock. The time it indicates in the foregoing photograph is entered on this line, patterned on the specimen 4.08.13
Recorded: 2.00.40
